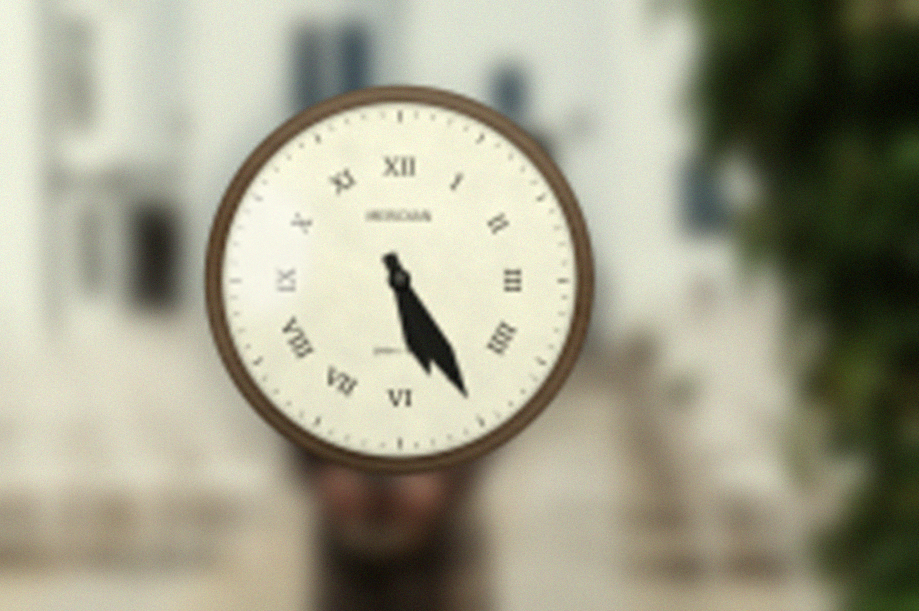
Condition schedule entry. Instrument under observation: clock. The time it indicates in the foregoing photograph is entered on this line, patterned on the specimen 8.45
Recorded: 5.25
